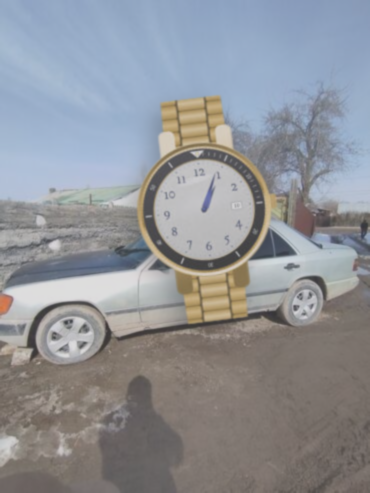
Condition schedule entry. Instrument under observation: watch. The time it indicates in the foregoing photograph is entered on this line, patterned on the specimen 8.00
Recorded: 1.04
